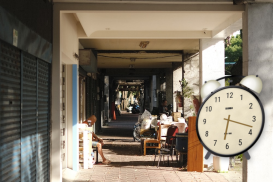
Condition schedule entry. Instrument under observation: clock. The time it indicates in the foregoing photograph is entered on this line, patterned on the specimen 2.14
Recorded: 6.18
